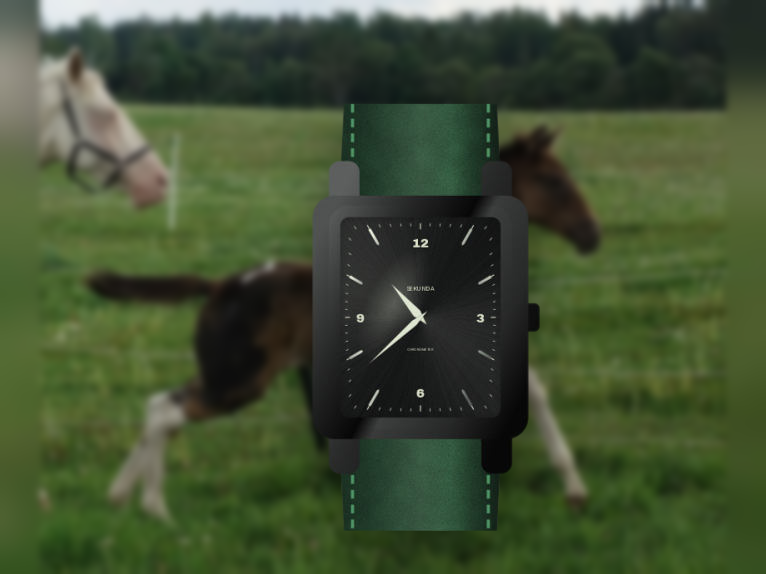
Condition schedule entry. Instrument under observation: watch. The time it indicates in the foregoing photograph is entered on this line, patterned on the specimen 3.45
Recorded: 10.38
